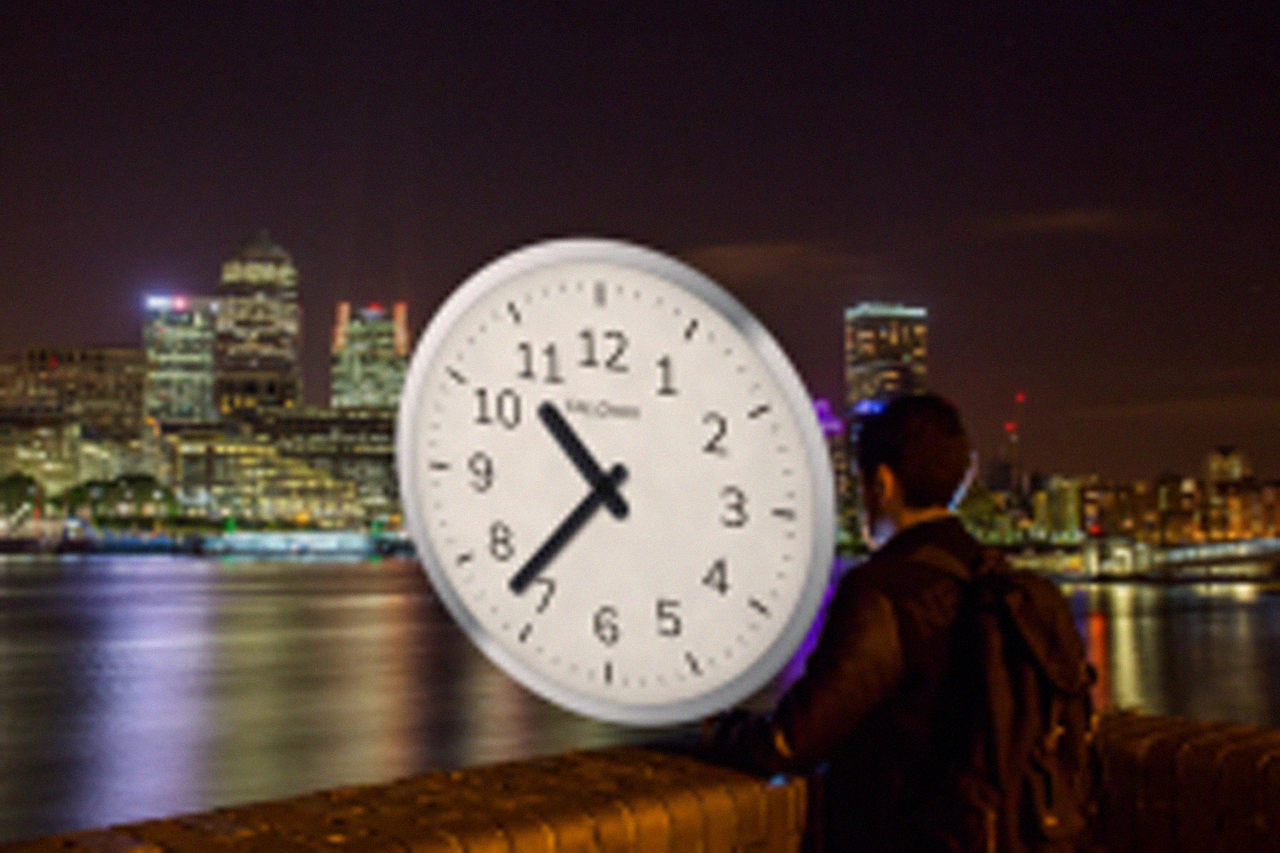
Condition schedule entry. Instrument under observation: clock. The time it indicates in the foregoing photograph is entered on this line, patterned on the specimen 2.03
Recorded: 10.37
